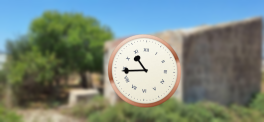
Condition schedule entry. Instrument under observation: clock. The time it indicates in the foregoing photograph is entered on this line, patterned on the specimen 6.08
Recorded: 10.44
